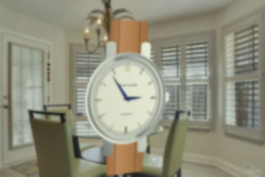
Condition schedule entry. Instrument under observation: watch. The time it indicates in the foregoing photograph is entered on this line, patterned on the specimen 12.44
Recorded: 2.54
